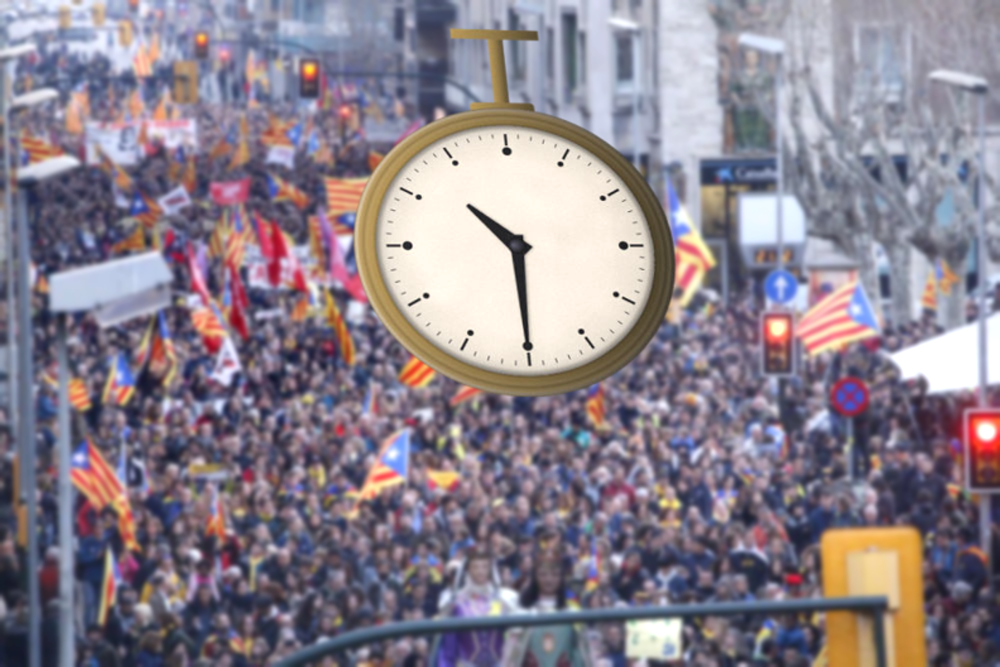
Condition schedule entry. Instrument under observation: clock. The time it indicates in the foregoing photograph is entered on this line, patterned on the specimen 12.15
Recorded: 10.30
